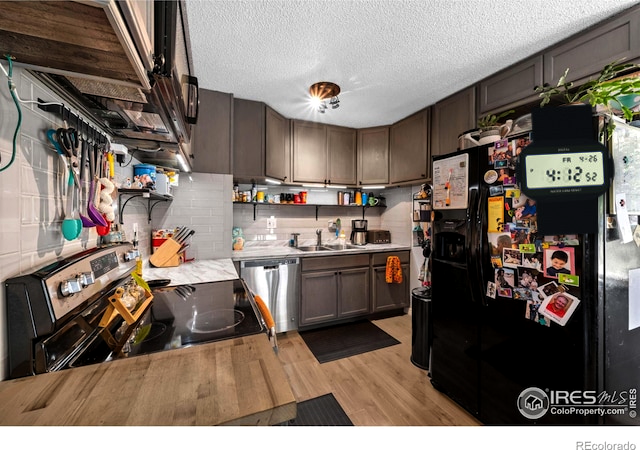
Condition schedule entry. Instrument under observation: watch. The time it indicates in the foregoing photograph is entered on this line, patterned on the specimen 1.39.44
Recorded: 4.12.52
